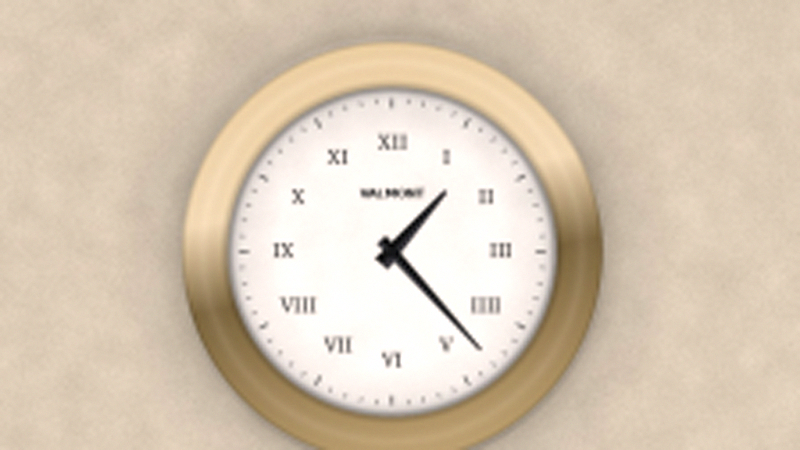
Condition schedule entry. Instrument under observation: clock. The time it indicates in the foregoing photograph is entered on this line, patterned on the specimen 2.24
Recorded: 1.23
